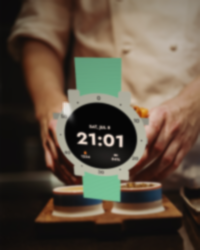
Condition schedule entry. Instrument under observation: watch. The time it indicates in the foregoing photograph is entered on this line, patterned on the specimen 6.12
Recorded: 21.01
